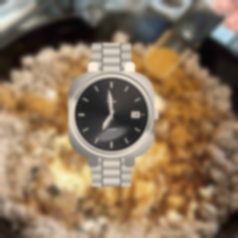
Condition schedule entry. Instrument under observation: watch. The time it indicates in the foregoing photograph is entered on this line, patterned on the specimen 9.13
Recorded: 6.59
